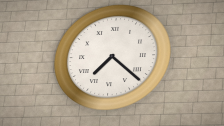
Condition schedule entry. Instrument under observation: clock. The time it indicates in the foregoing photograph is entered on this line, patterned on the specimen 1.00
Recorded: 7.22
